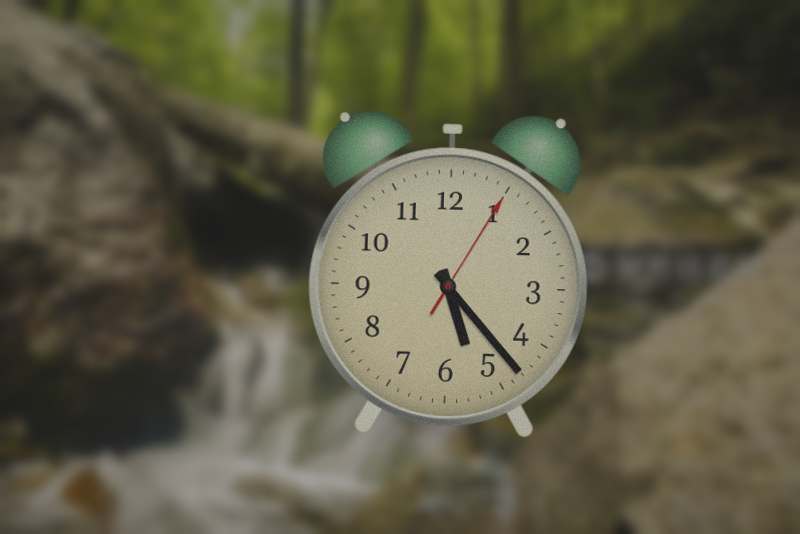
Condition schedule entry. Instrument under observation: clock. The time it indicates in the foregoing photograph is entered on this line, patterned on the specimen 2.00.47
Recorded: 5.23.05
